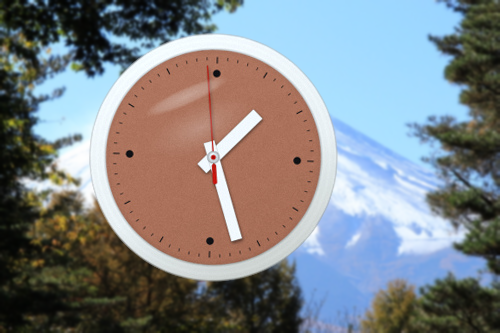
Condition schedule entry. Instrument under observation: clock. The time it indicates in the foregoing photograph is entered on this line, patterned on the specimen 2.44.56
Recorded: 1.26.59
